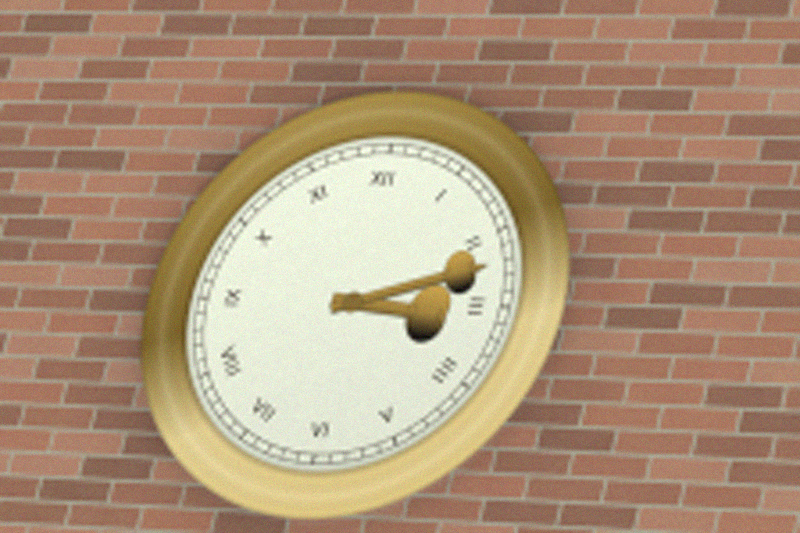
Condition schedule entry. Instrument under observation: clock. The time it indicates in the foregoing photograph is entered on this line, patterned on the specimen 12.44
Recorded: 3.12
